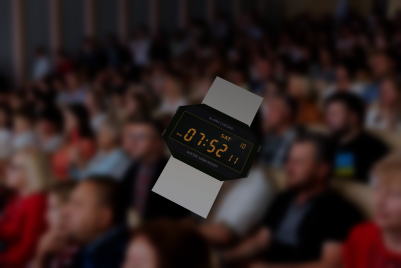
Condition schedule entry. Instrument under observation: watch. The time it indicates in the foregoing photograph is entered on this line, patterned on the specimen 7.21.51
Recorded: 7.52.11
